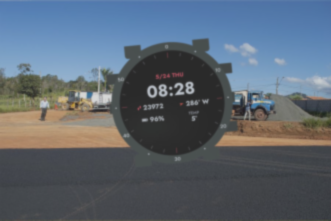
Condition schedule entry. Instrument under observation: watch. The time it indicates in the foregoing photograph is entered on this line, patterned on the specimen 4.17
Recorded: 8.28
